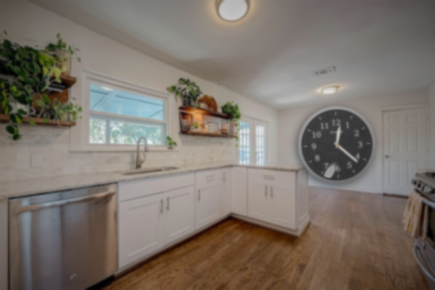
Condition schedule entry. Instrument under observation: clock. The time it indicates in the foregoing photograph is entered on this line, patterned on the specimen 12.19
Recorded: 12.22
